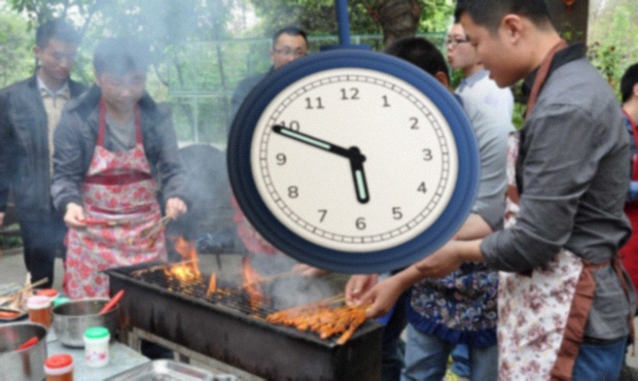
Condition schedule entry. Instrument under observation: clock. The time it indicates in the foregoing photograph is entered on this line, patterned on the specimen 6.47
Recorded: 5.49
